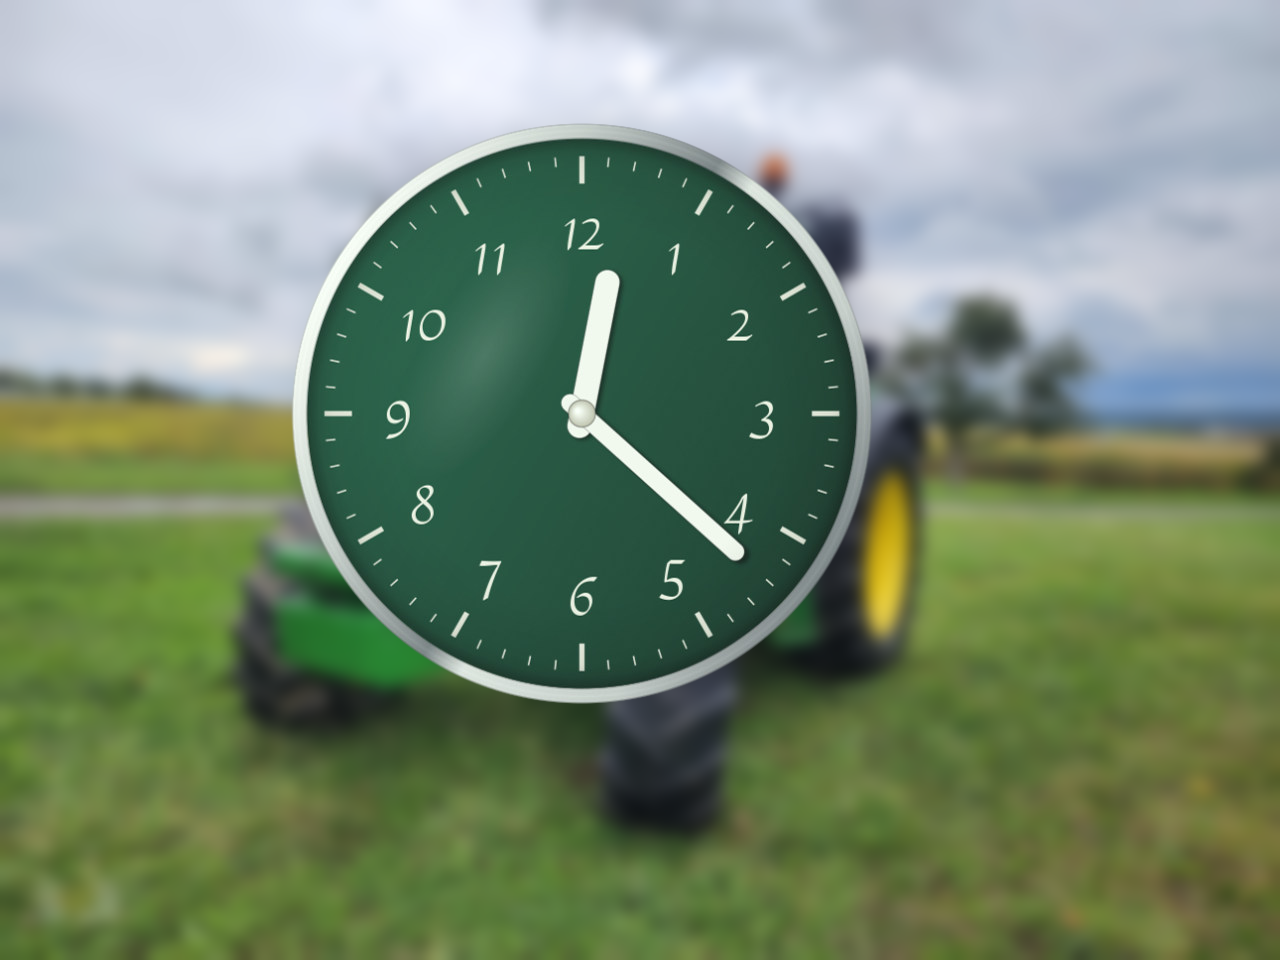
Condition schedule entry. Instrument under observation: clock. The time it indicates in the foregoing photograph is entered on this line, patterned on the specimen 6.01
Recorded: 12.22
